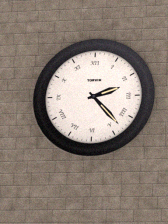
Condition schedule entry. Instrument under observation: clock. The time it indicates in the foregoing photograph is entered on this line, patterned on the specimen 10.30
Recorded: 2.23
